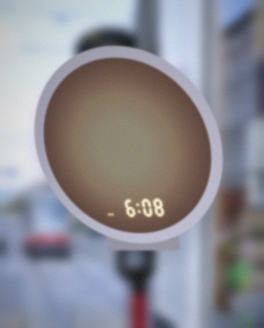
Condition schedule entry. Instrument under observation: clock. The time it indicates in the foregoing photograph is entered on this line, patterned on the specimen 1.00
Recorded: 6.08
